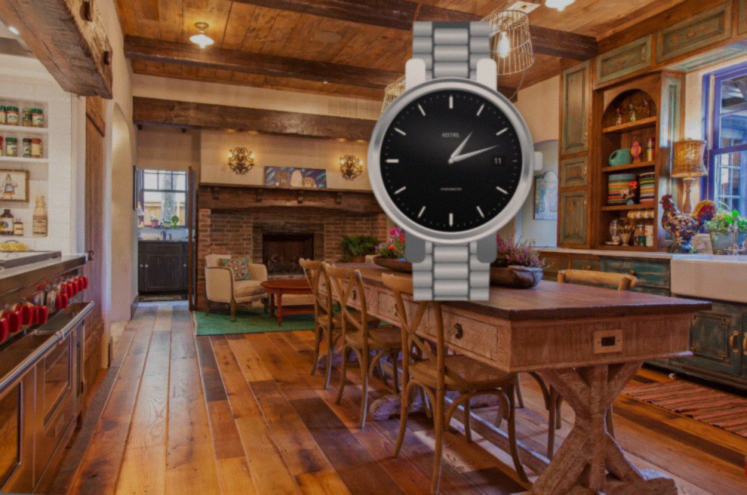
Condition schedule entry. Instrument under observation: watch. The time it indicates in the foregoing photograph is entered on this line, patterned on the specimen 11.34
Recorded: 1.12
